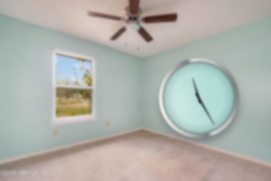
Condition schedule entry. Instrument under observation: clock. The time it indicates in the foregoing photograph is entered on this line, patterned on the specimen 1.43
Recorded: 11.25
